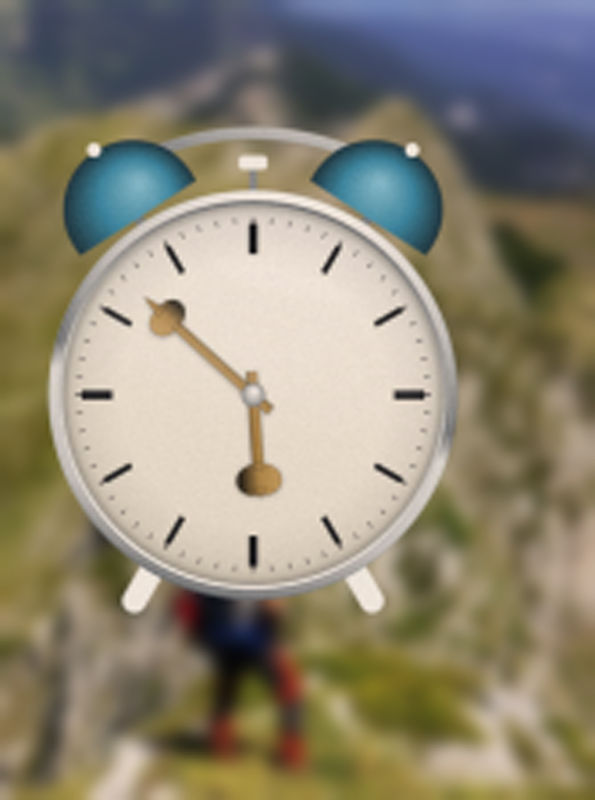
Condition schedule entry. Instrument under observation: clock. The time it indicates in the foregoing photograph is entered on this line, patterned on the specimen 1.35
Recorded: 5.52
